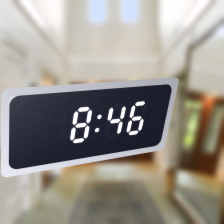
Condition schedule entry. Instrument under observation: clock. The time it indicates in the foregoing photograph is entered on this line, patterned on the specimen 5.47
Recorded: 8.46
